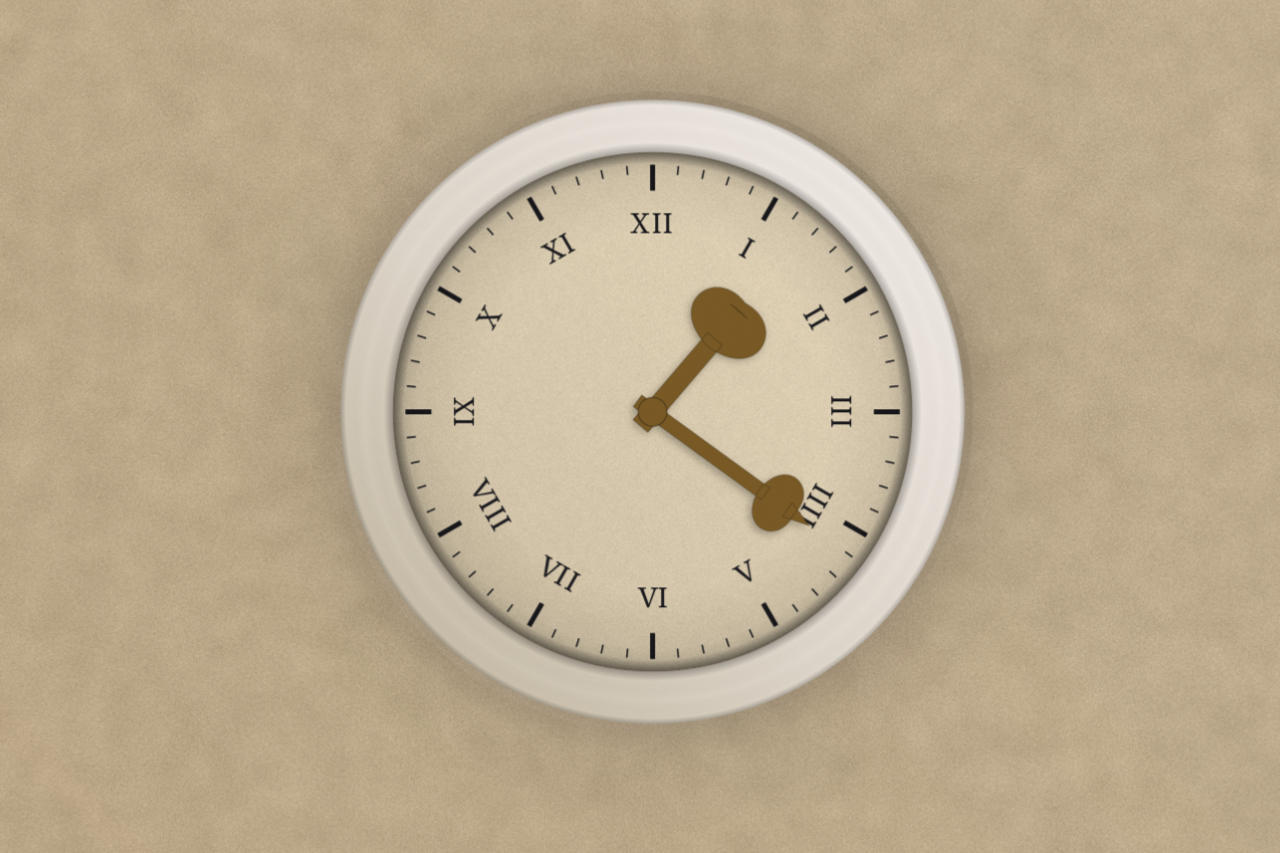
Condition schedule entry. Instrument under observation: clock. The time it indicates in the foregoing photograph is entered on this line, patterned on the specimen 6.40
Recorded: 1.21
